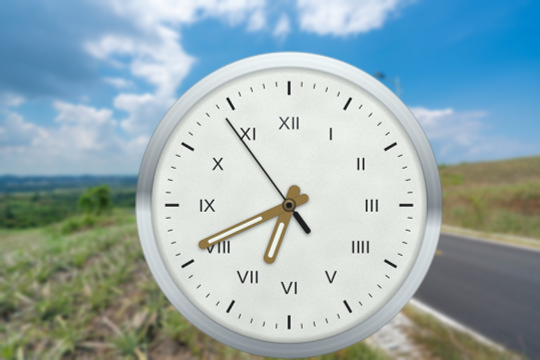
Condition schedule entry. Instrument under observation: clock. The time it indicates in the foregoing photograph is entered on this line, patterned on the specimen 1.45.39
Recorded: 6.40.54
